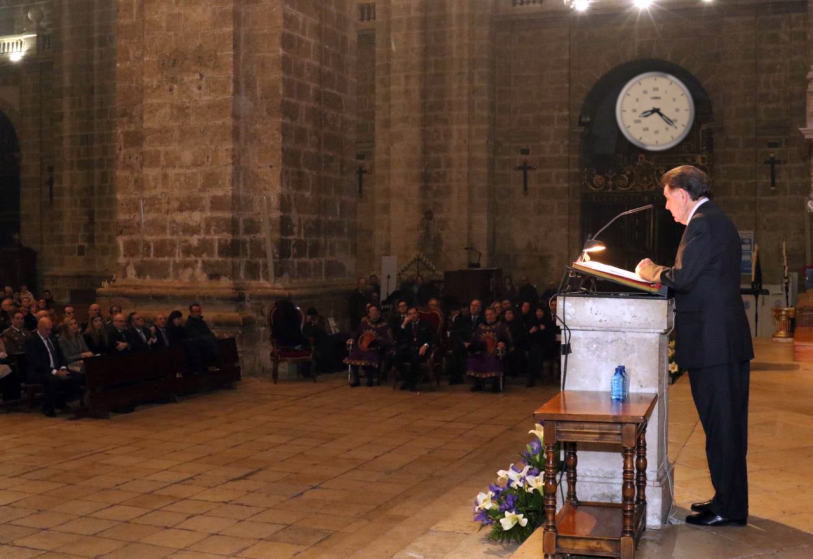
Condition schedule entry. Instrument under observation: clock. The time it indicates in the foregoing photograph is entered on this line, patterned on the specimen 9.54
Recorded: 8.22
